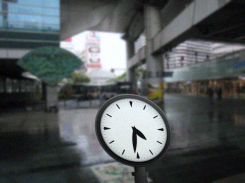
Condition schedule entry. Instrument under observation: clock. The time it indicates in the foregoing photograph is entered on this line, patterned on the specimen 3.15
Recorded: 4.31
